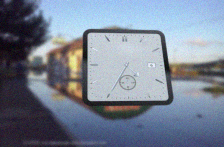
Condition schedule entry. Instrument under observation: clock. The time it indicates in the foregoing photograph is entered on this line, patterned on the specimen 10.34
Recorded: 4.35
